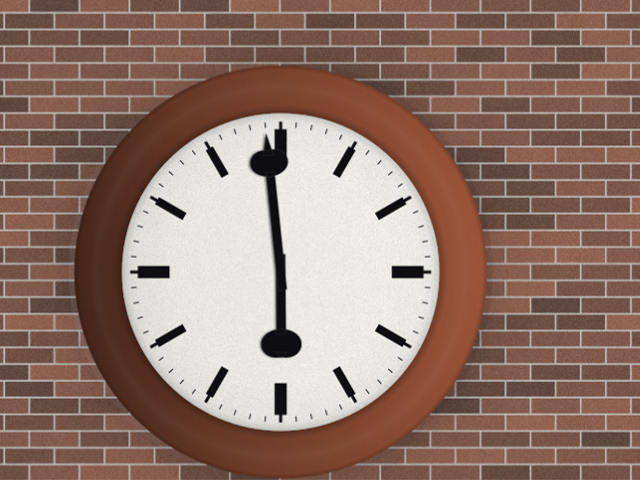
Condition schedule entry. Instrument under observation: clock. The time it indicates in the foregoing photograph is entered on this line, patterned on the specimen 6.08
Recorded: 5.59
